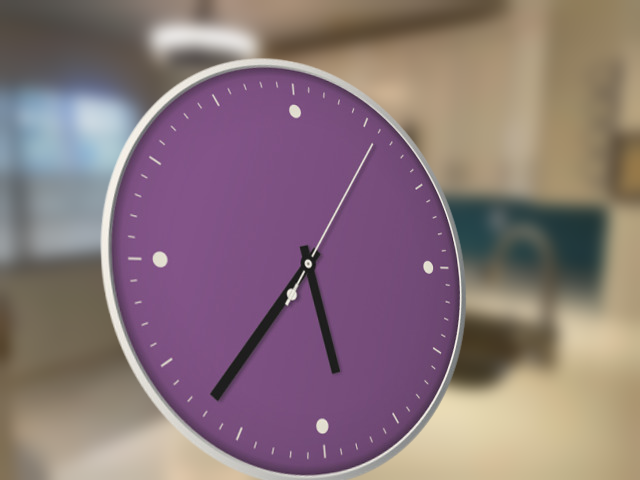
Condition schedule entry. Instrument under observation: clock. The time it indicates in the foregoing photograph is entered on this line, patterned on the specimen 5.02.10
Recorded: 5.37.06
